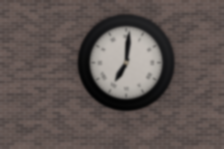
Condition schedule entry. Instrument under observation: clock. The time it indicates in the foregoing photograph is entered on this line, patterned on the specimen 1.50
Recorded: 7.01
